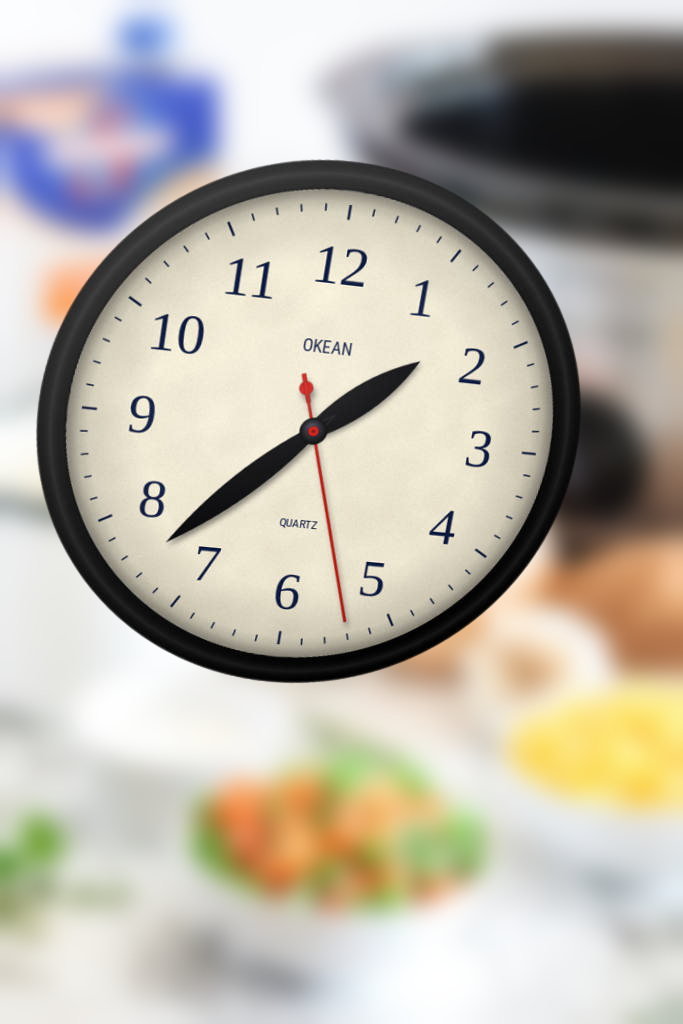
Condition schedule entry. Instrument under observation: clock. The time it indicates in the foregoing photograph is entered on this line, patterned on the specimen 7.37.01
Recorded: 1.37.27
